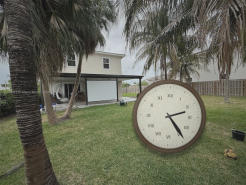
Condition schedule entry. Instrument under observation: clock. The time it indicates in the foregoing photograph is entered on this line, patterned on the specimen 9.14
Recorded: 2.24
